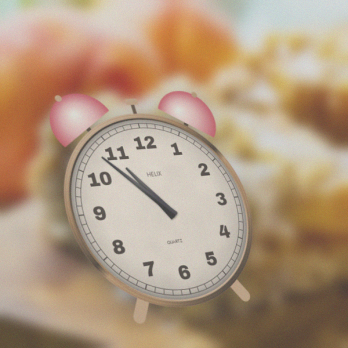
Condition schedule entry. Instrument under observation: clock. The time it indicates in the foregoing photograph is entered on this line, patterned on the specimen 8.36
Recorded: 10.53
